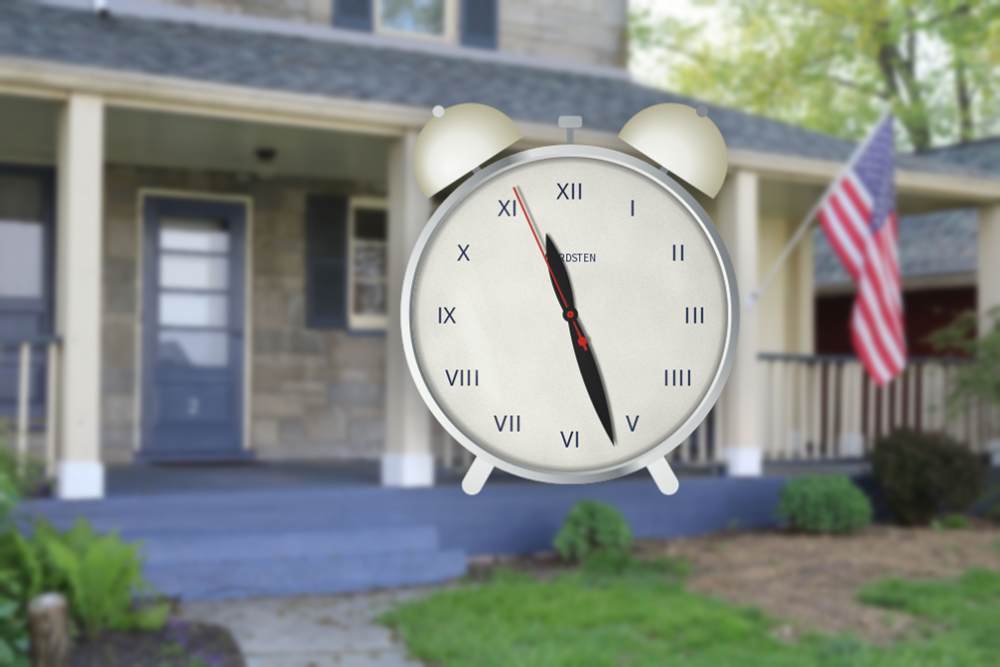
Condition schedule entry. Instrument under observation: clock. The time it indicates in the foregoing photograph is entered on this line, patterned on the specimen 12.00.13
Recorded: 11.26.56
